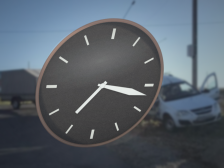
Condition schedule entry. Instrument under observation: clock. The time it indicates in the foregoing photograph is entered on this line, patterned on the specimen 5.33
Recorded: 7.17
